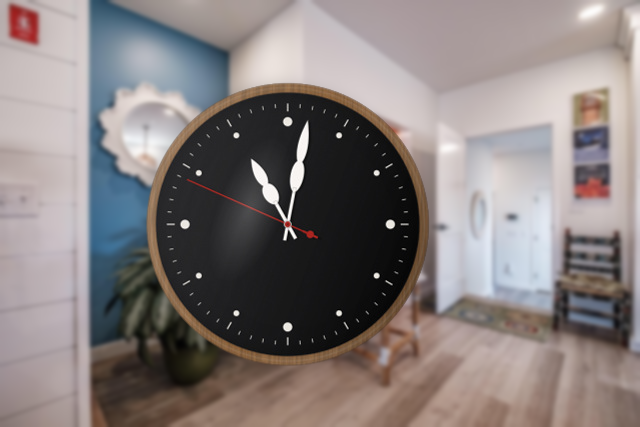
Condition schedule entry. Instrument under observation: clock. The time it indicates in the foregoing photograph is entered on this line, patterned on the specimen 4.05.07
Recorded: 11.01.49
